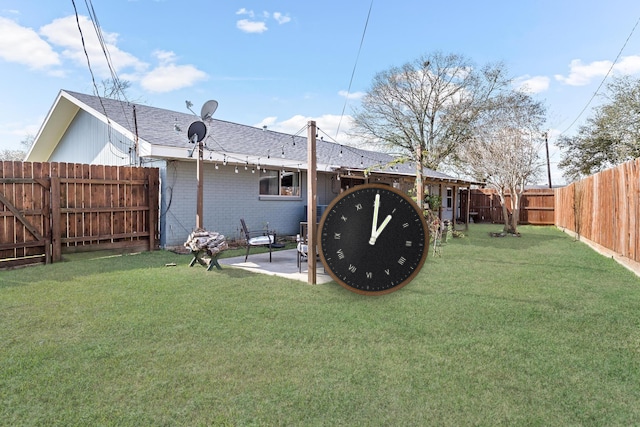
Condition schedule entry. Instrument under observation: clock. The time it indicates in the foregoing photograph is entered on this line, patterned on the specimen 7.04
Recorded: 1.00
